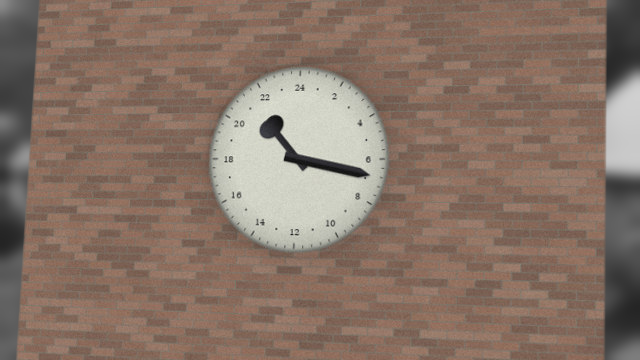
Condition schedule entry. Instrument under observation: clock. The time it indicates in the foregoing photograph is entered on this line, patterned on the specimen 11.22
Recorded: 21.17
